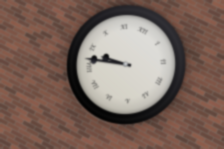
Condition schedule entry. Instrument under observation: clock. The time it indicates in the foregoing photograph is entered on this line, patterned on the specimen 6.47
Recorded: 8.42
